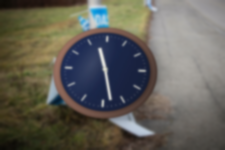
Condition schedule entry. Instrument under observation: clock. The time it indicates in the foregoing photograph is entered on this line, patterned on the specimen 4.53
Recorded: 11.28
